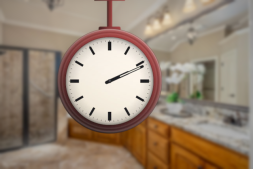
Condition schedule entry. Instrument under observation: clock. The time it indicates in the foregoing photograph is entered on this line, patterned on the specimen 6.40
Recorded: 2.11
